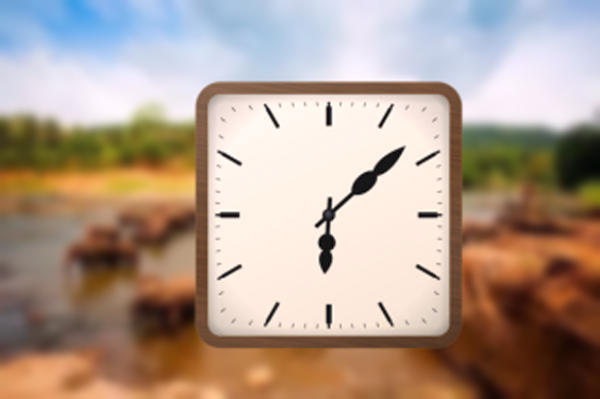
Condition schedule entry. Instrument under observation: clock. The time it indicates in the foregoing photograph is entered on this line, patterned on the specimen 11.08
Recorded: 6.08
